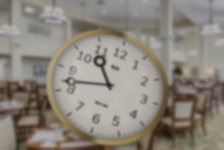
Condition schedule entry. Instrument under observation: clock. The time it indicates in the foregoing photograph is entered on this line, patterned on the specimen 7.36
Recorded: 10.42
